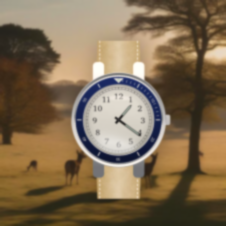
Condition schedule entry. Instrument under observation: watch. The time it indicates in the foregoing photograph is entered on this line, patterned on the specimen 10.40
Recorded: 1.21
